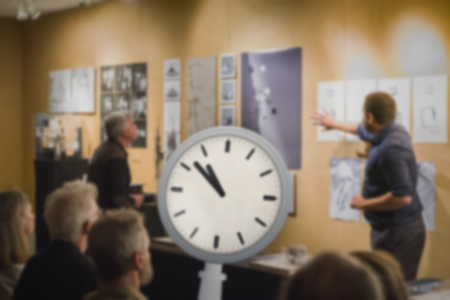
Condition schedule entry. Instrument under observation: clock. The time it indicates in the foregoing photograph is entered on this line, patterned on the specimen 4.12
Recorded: 10.52
